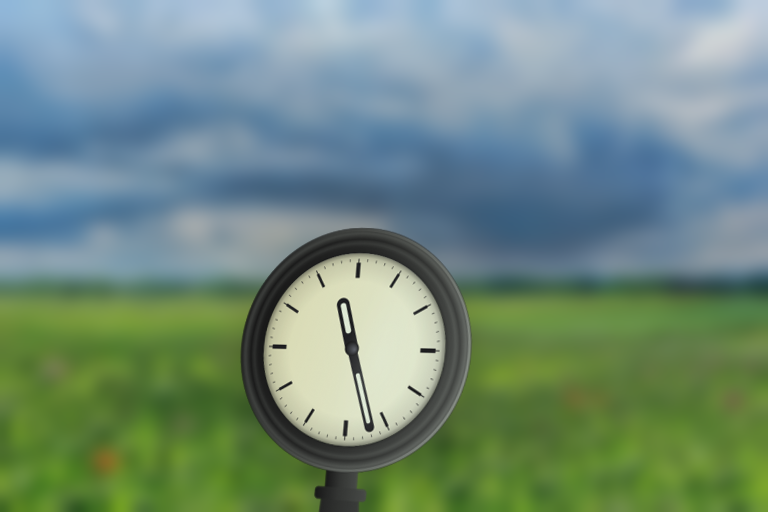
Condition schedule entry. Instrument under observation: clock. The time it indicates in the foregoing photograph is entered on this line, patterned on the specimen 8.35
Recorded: 11.27
